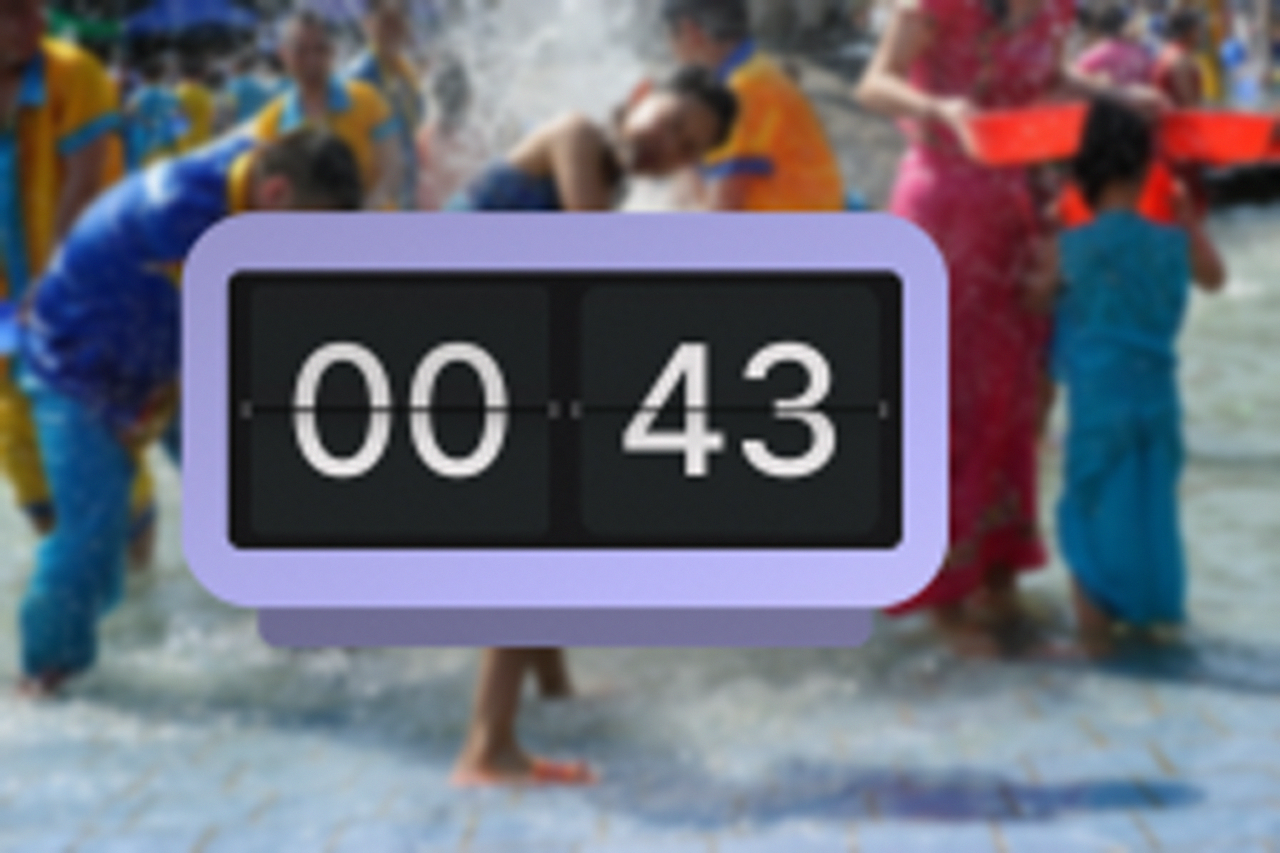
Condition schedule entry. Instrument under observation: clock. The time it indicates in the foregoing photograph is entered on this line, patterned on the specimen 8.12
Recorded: 0.43
